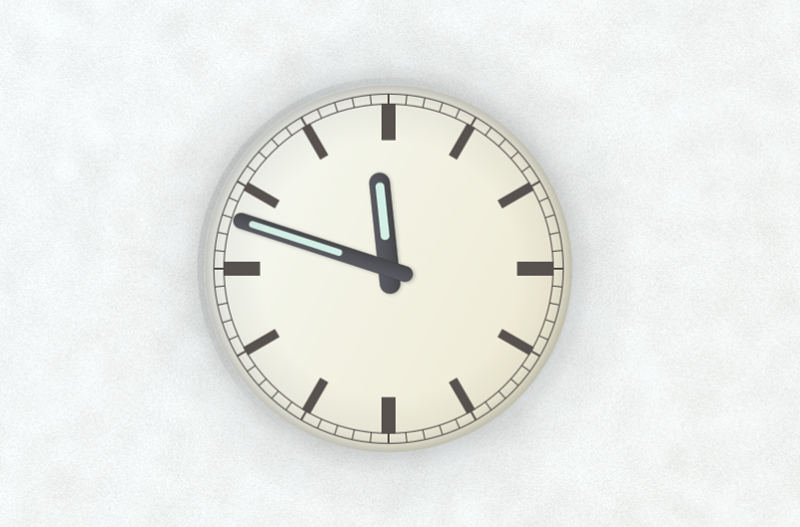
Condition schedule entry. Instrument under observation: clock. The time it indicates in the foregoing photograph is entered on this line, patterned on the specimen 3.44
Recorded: 11.48
